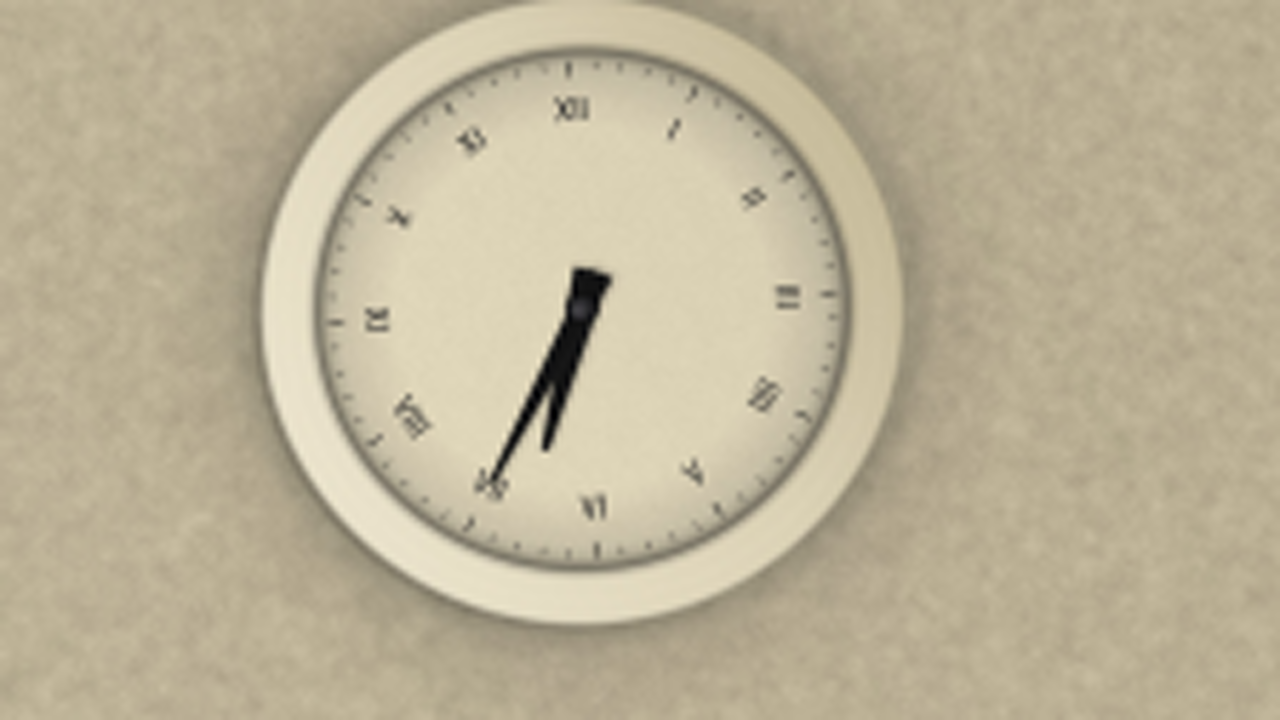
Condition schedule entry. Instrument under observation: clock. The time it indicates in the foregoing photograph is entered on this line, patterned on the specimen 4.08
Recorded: 6.35
